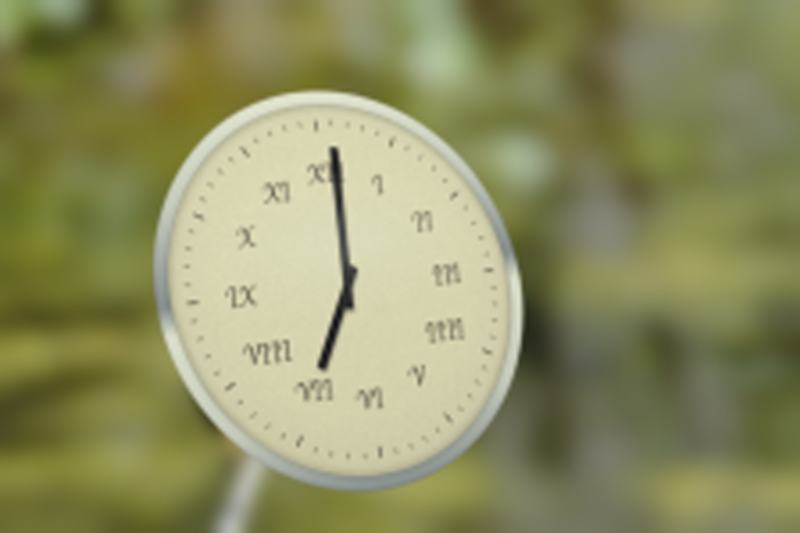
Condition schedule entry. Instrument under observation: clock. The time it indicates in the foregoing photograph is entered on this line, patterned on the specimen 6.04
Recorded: 7.01
